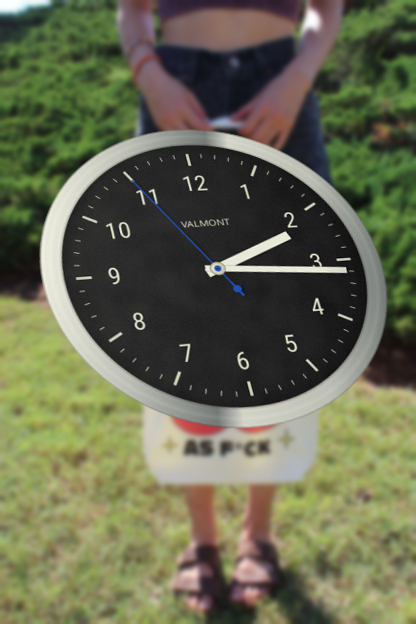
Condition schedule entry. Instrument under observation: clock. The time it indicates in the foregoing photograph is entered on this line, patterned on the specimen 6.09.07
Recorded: 2.15.55
